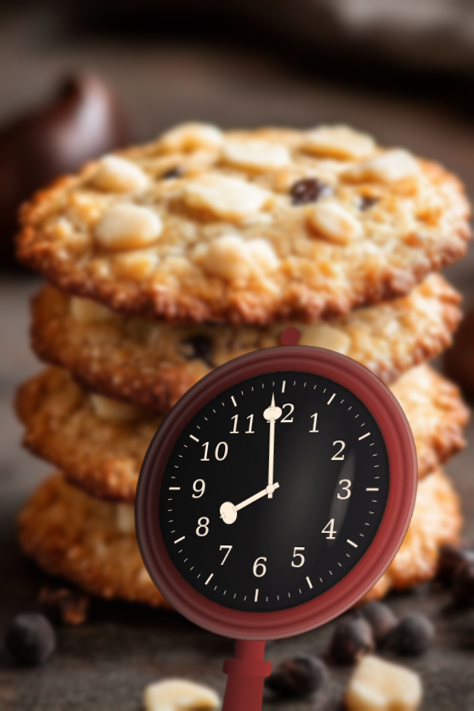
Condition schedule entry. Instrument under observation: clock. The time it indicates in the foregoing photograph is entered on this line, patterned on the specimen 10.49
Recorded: 7.59
